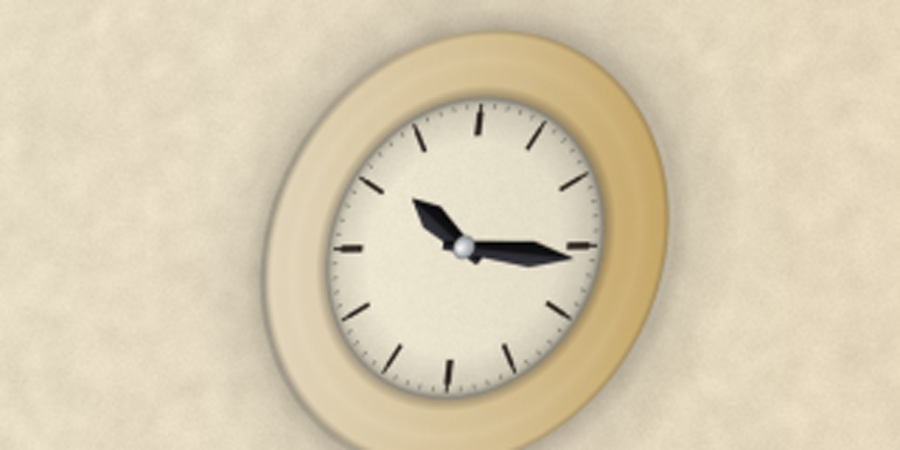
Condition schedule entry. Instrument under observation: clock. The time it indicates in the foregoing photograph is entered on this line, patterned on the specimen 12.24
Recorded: 10.16
